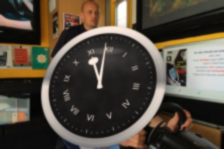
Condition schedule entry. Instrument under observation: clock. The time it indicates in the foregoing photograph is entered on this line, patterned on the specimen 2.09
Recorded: 10.59
